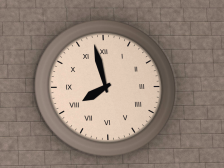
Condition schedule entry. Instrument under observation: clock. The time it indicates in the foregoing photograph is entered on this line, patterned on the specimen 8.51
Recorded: 7.58
